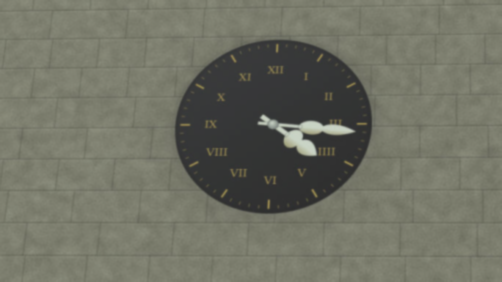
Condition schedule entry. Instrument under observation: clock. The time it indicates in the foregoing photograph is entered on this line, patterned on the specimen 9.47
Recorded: 4.16
